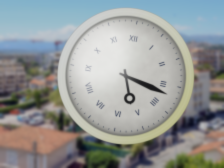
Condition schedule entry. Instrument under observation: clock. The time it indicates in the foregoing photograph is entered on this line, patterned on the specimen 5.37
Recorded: 5.17
